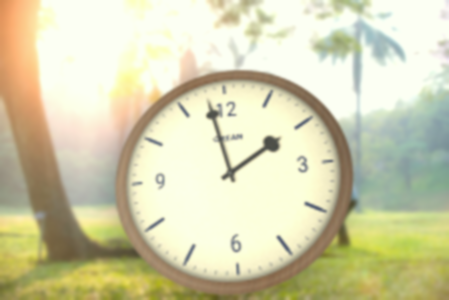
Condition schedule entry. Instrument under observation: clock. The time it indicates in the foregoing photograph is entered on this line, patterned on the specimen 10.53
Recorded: 1.58
